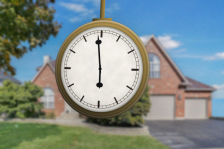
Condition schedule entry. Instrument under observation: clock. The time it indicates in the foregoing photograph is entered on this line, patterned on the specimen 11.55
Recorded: 5.59
